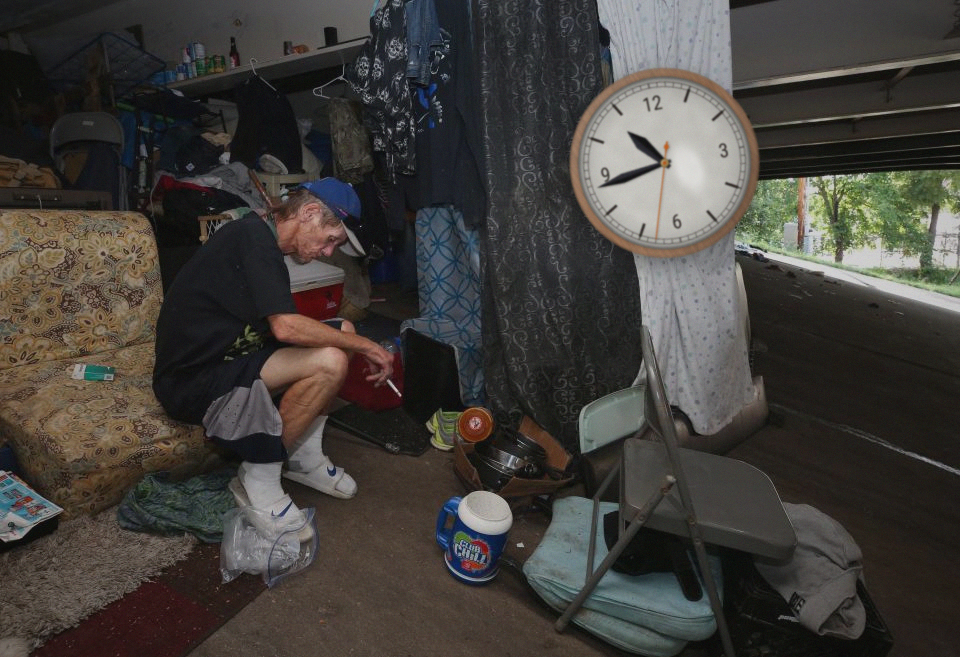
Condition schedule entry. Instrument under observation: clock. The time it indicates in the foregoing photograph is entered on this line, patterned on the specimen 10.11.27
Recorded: 10.43.33
